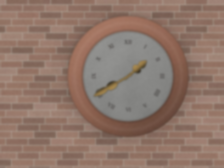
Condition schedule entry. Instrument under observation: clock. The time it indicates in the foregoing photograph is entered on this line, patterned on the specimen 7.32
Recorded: 1.40
